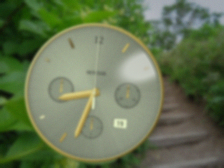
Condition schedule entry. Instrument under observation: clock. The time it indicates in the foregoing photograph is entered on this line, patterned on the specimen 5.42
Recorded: 8.33
